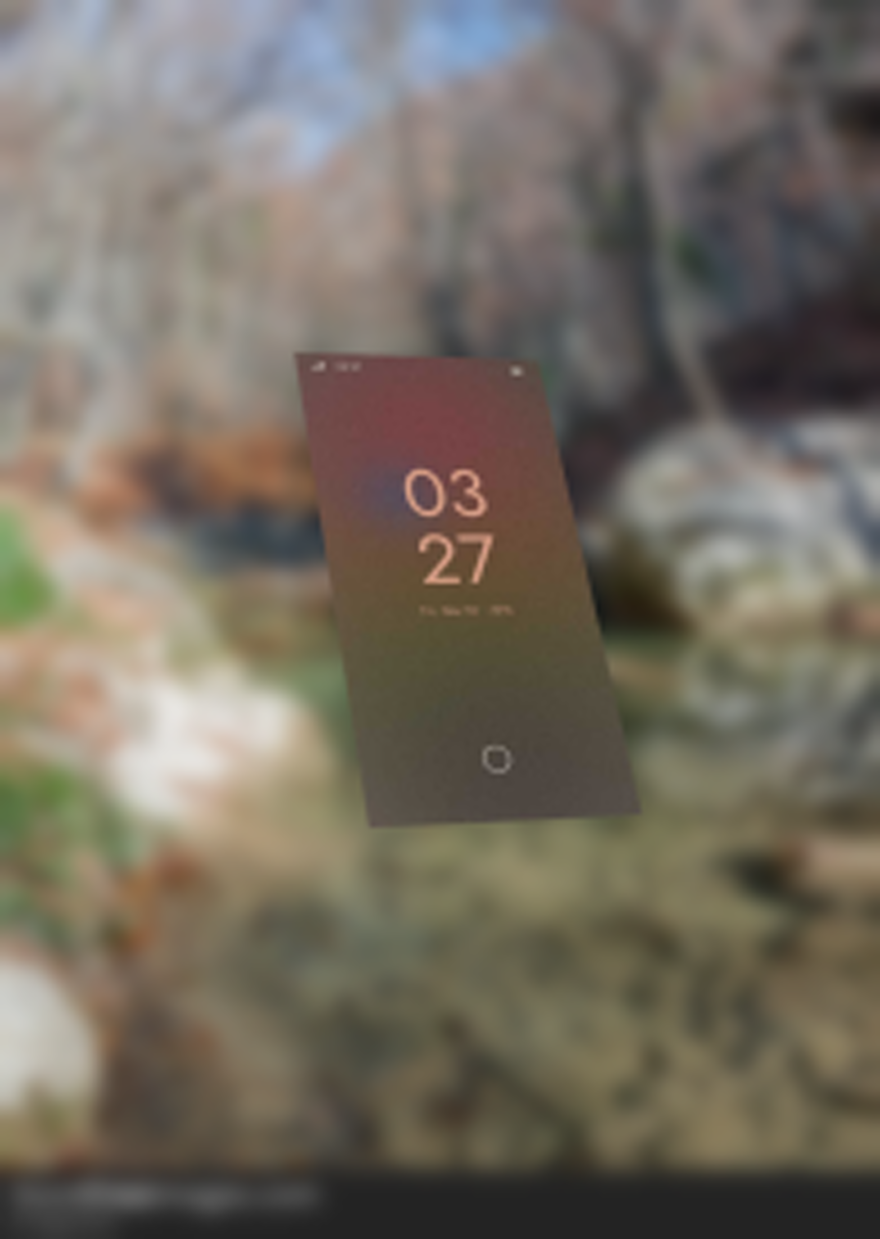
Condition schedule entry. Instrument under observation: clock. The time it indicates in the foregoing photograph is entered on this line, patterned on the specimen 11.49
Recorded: 3.27
